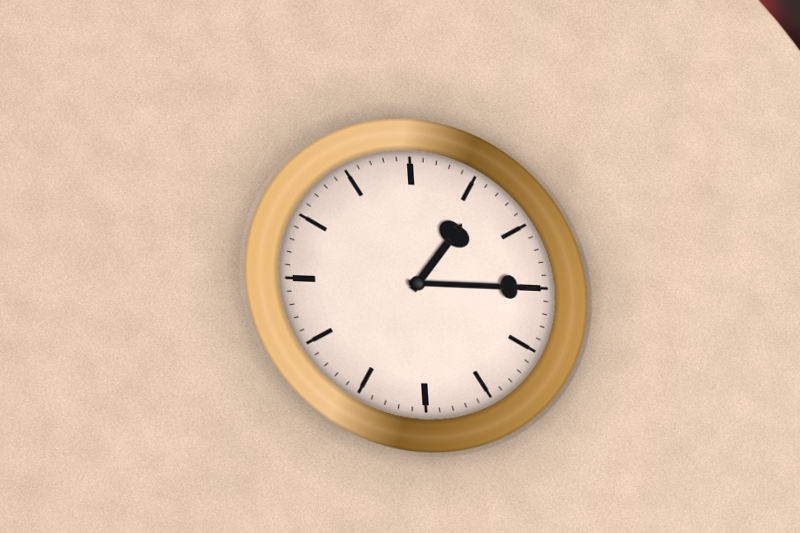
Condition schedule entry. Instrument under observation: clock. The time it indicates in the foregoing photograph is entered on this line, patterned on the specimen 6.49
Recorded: 1.15
